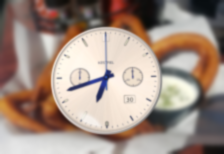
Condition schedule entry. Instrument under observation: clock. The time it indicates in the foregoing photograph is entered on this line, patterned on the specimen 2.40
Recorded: 6.42
